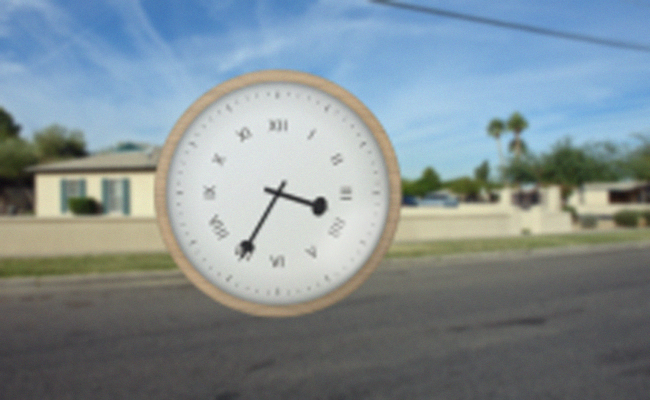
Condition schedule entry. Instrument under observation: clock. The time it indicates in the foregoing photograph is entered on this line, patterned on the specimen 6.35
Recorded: 3.35
